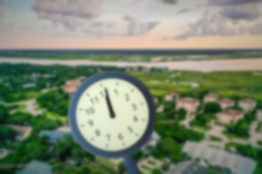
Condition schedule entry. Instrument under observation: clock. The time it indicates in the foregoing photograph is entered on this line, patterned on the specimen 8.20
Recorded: 12.01
